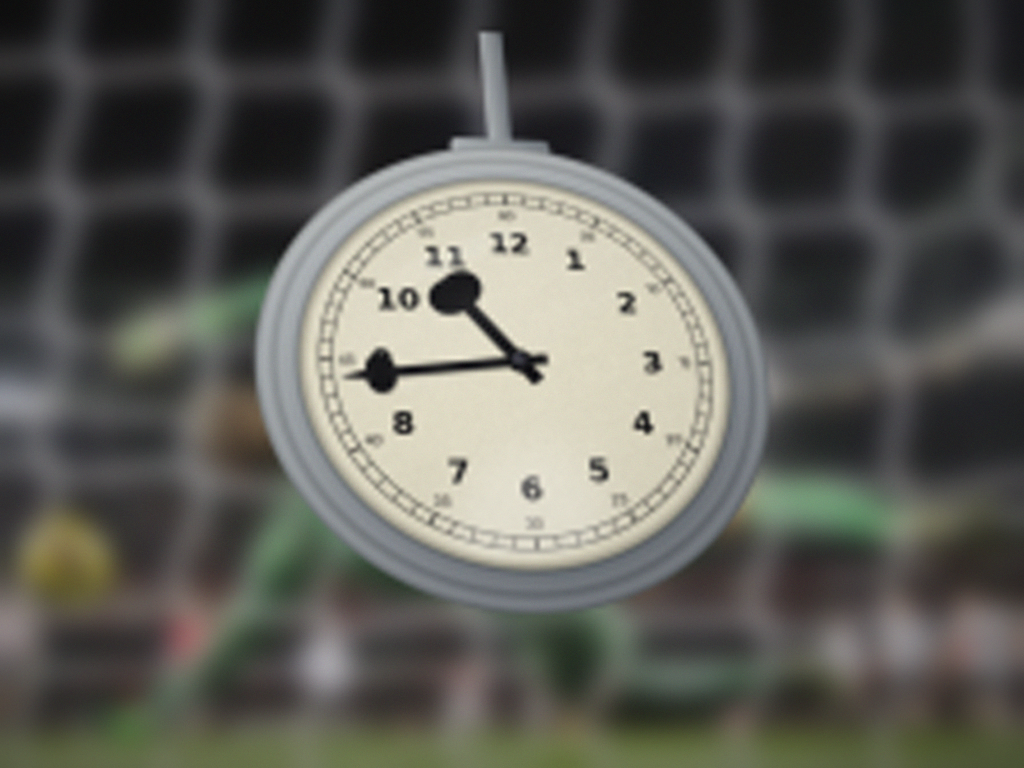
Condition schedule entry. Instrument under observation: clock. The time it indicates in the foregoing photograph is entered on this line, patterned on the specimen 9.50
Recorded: 10.44
